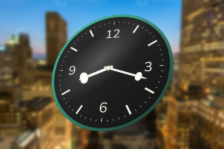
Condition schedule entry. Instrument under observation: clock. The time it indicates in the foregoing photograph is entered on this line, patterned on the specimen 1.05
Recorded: 8.18
